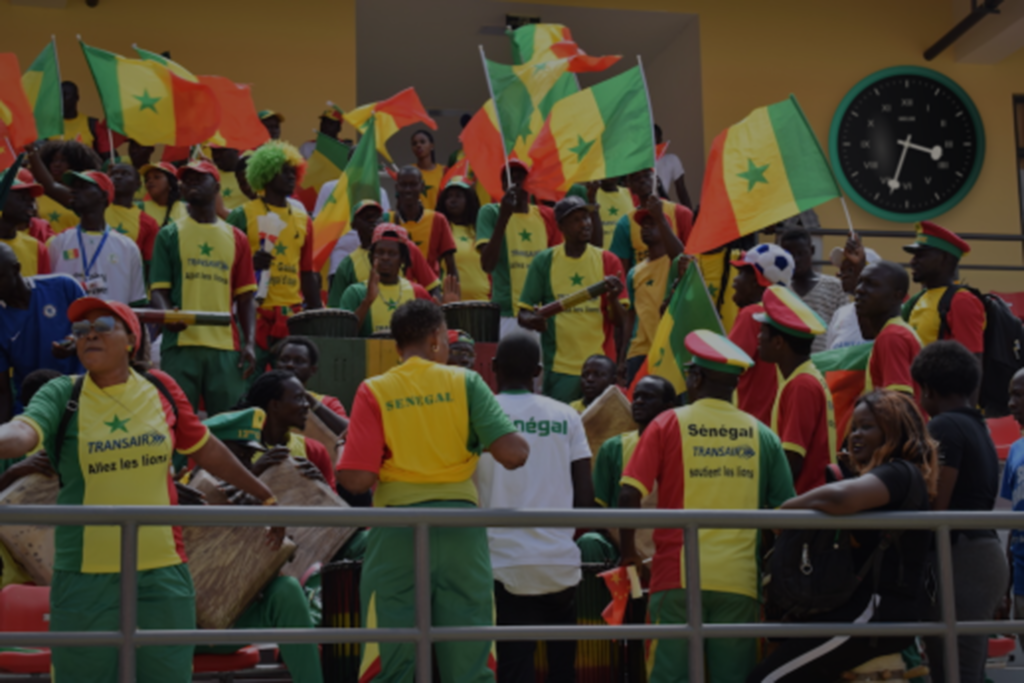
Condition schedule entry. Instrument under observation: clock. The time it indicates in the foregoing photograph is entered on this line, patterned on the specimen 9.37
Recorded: 3.33
